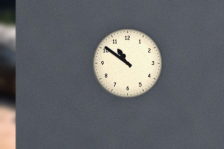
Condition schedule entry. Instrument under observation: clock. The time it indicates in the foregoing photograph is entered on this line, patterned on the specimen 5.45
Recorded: 10.51
